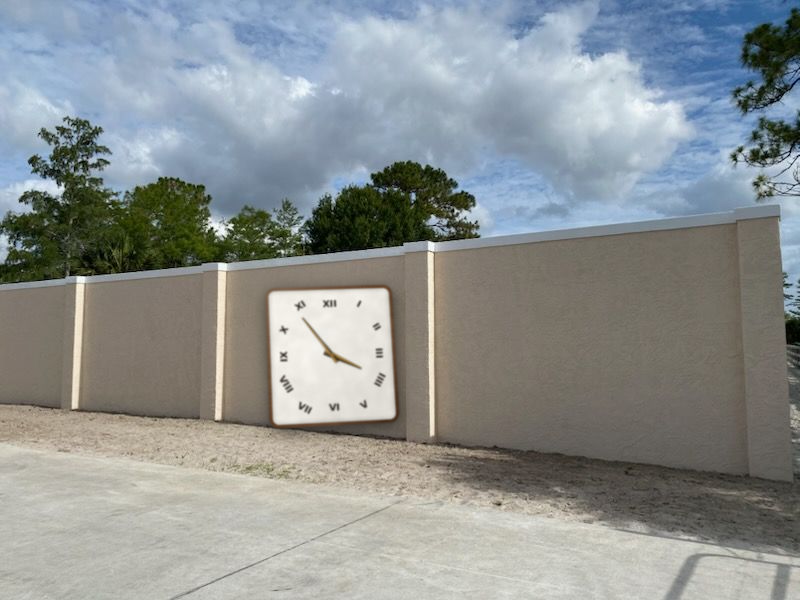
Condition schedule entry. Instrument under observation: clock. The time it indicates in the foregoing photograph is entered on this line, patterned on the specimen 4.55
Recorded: 3.54
